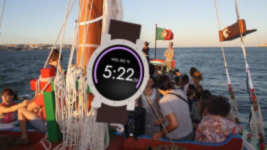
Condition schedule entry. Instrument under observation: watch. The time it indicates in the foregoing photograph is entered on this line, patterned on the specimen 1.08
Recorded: 5.22
